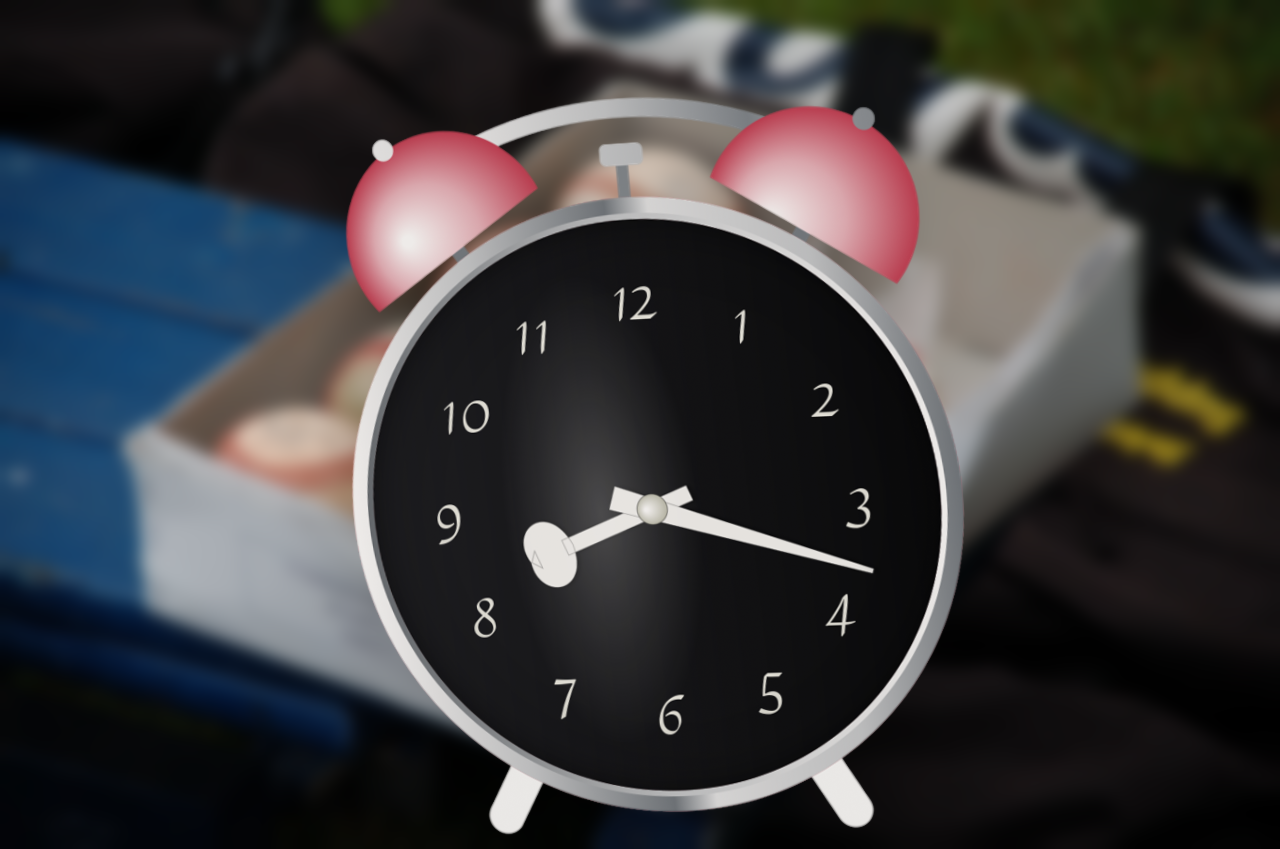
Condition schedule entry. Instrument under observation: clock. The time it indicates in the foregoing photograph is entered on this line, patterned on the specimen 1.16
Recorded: 8.18
